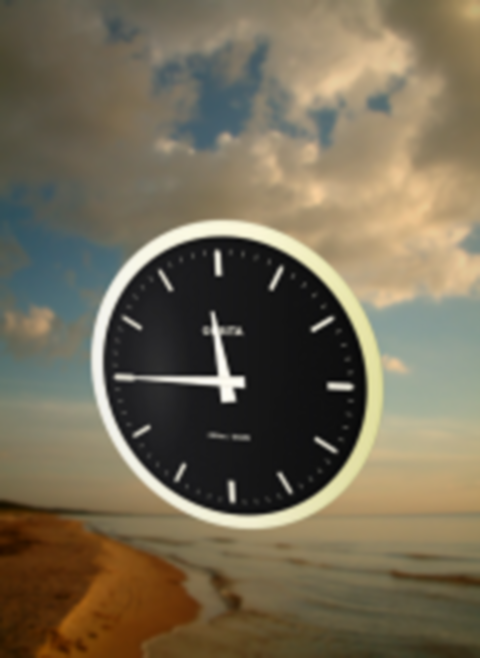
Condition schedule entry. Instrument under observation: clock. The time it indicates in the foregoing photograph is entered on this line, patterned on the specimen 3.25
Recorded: 11.45
